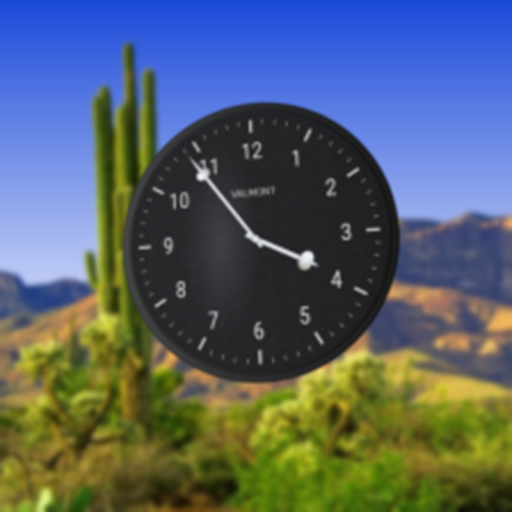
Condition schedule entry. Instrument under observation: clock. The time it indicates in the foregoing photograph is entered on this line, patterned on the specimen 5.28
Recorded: 3.54
